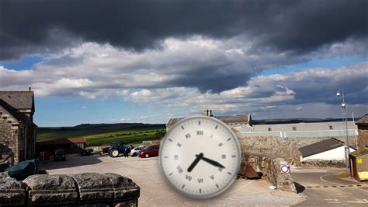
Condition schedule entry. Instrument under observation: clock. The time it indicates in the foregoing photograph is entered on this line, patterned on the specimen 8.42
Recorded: 7.19
